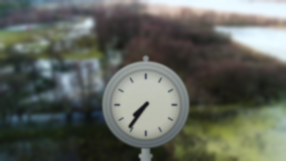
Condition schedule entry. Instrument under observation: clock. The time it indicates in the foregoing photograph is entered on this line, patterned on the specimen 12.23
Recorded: 7.36
